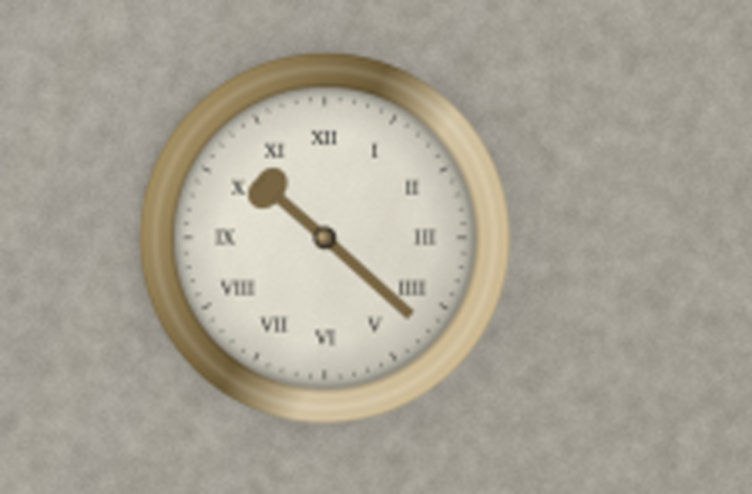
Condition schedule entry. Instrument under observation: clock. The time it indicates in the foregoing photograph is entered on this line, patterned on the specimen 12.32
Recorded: 10.22
